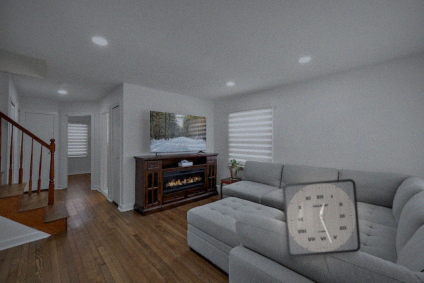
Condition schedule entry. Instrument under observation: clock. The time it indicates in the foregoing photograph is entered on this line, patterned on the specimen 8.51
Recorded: 12.27
